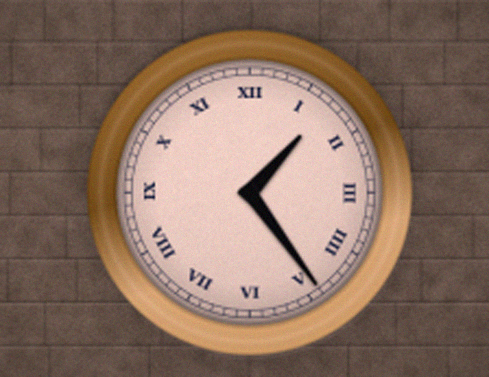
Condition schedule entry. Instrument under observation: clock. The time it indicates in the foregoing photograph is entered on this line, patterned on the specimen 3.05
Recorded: 1.24
